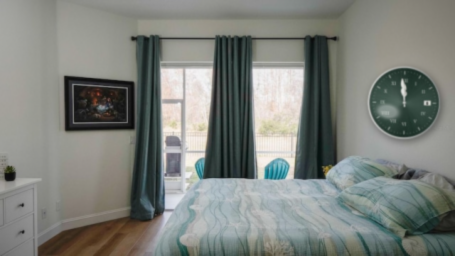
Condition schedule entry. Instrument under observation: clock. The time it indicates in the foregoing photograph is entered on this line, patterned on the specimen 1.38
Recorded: 11.59
